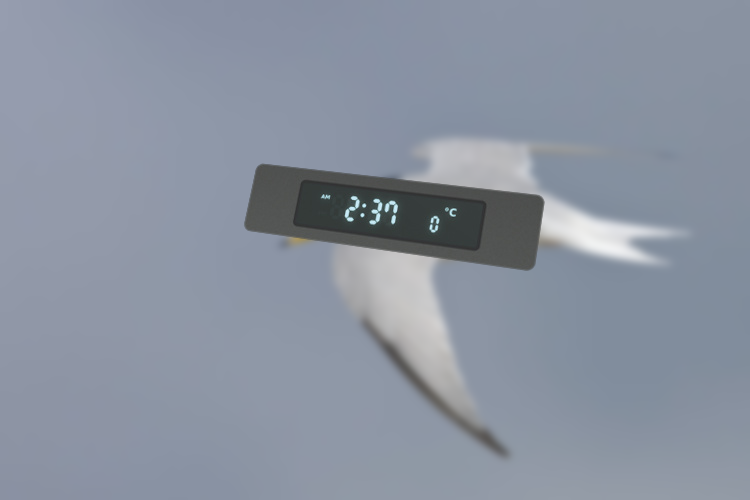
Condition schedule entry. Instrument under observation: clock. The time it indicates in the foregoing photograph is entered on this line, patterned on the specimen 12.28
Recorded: 2.37
